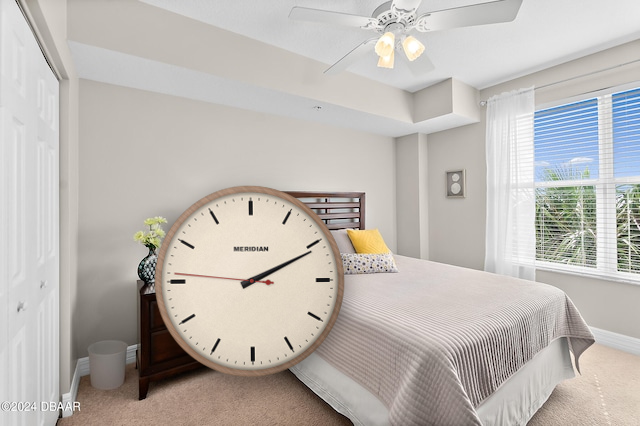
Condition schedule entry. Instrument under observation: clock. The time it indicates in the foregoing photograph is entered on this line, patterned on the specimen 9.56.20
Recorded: 2.10.46
